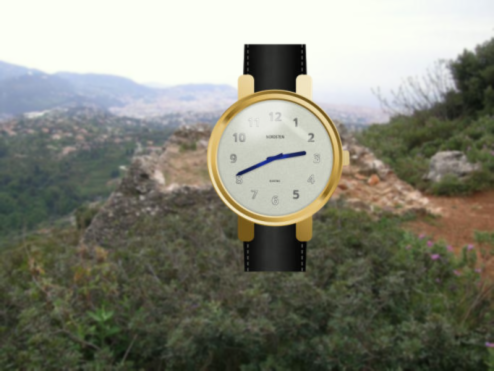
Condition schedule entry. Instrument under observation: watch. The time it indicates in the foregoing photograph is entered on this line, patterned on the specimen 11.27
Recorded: 2.41
